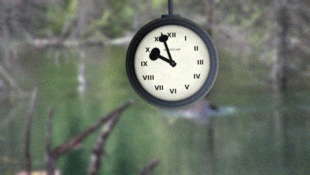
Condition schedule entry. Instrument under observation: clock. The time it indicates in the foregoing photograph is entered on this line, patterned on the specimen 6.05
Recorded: 9.57
